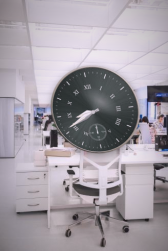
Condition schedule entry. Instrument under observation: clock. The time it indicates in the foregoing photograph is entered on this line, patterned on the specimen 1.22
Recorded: 8.41
